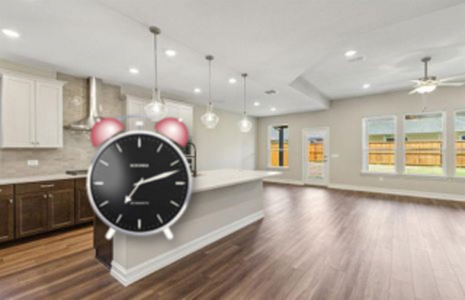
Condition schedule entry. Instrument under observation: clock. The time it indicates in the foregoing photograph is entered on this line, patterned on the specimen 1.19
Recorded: 7.12
